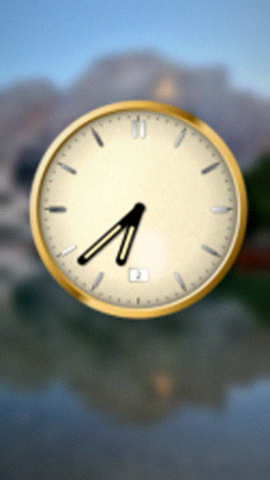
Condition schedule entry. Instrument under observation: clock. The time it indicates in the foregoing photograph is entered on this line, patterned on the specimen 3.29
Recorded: 6.38
